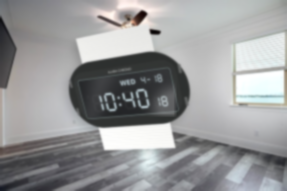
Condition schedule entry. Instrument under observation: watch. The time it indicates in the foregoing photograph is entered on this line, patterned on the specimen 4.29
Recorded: 10.40
